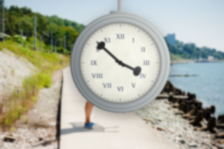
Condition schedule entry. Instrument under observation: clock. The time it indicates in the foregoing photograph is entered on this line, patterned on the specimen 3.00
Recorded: 3.52
